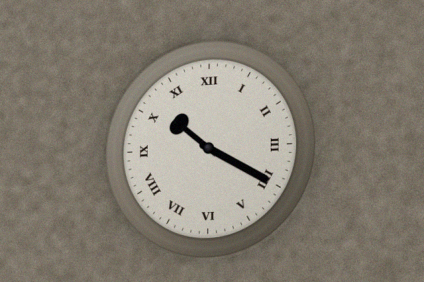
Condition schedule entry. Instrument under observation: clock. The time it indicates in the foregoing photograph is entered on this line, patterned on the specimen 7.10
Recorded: 10.20
